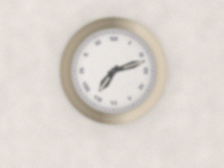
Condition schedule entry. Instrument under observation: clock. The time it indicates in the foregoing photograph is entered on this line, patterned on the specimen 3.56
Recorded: 7.12
